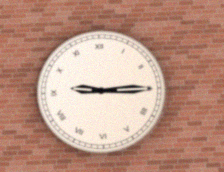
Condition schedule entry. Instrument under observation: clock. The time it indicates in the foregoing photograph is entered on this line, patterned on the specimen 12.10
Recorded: 9.15
